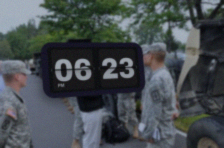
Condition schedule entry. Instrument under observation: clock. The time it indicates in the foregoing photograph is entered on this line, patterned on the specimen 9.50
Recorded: 6.23
